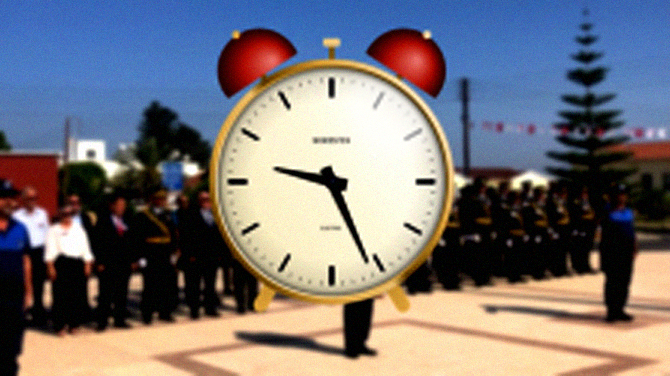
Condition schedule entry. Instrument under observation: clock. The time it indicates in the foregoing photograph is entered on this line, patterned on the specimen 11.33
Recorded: 9.26
